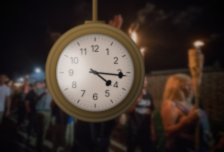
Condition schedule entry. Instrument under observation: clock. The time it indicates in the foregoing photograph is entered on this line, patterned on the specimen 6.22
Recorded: 4.16
